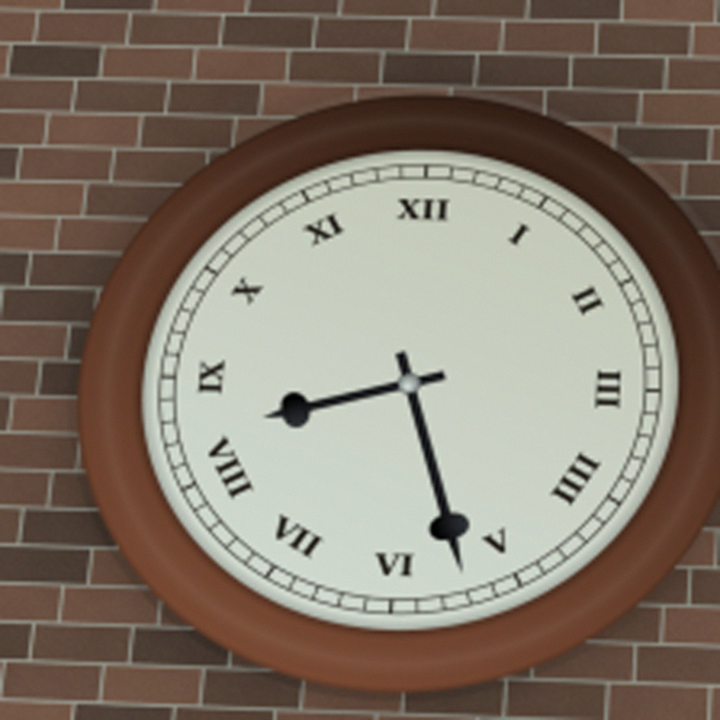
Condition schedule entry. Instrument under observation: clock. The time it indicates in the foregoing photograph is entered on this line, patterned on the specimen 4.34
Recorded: 8.27
